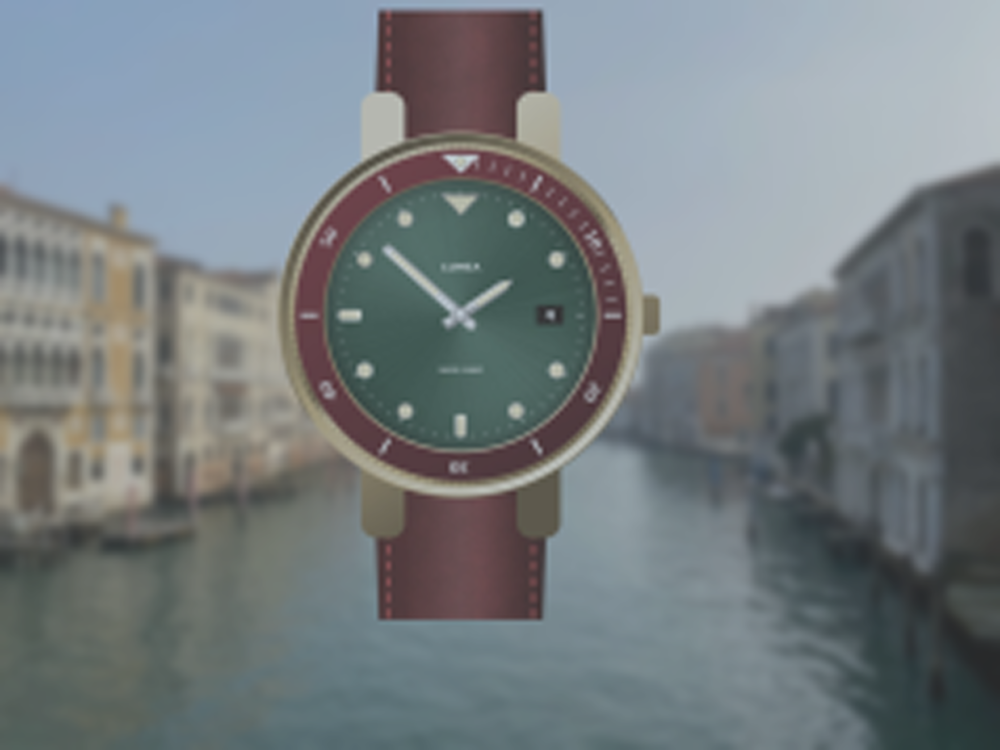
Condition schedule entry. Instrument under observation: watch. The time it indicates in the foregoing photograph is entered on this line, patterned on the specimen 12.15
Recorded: 1.52
